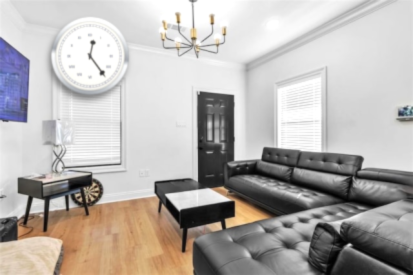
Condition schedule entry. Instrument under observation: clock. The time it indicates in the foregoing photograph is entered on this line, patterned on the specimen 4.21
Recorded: 12.24
